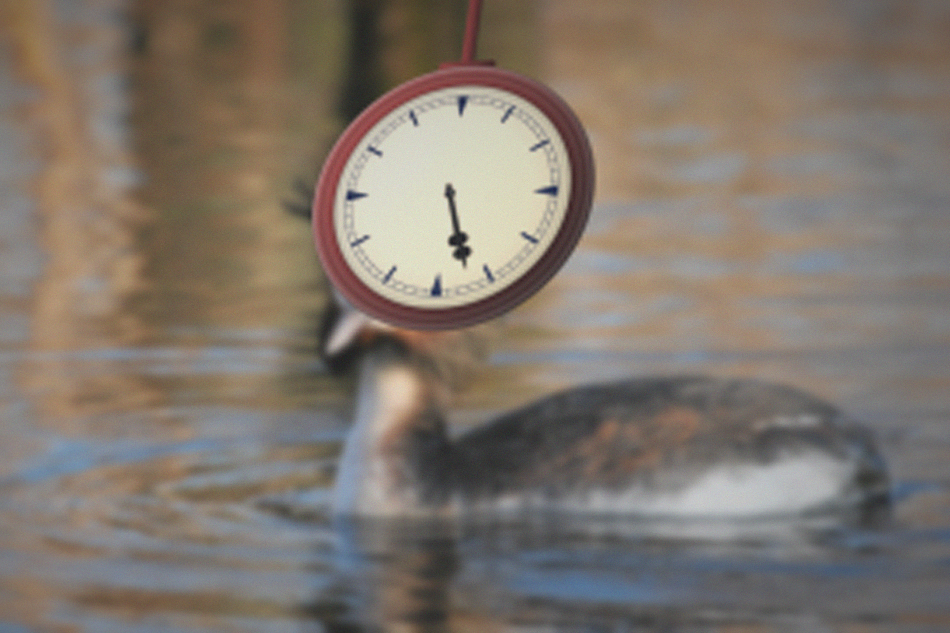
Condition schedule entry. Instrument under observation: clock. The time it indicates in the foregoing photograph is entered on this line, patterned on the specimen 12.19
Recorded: 5.27
